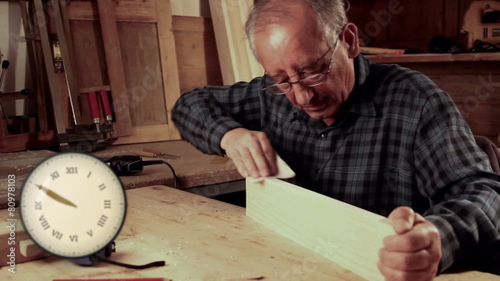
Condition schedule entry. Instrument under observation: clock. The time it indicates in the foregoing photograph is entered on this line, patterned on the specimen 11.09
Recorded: 9.50
